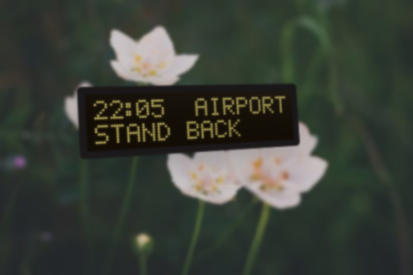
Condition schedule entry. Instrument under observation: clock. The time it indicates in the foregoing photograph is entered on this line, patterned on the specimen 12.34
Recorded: 22.05
